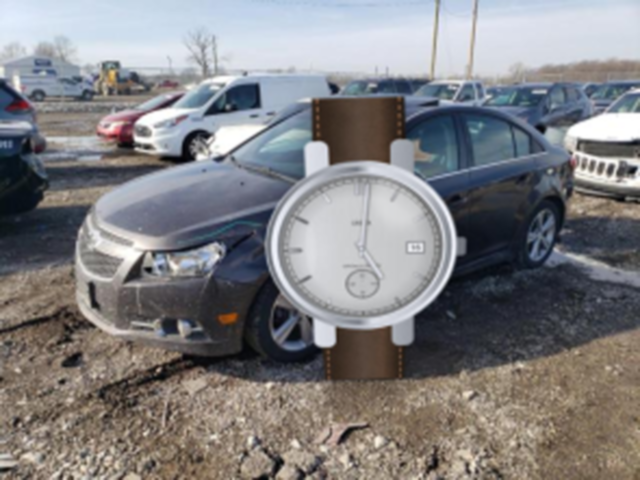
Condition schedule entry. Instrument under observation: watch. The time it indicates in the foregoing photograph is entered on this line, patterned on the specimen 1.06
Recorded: 5.01
